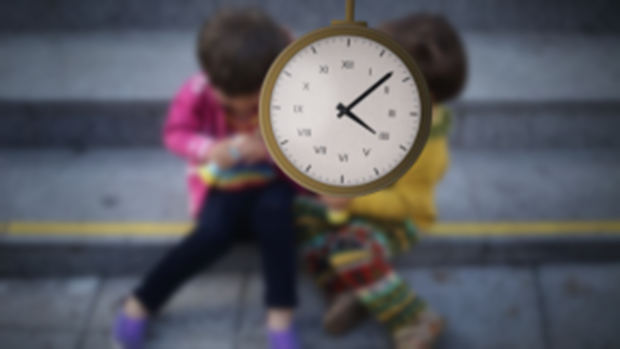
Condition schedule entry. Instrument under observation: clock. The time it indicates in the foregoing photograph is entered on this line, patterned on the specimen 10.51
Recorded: 4.08
